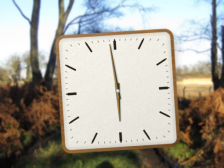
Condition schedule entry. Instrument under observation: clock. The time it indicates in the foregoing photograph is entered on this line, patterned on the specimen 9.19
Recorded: 5.59
